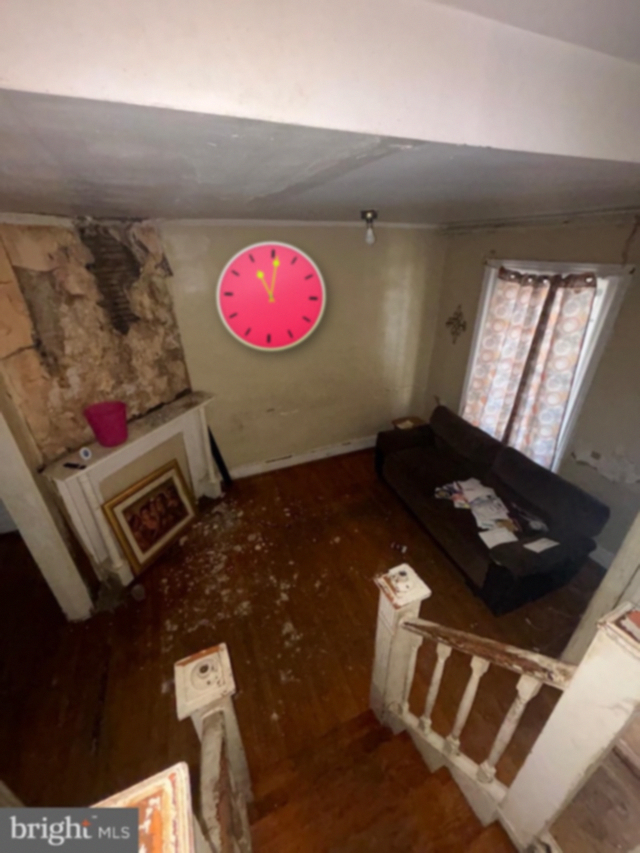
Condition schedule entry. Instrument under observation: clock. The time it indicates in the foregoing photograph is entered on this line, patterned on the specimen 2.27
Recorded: 11.01
